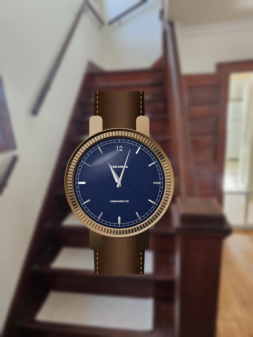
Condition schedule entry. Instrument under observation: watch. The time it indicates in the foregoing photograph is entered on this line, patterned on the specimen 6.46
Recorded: 11.03
